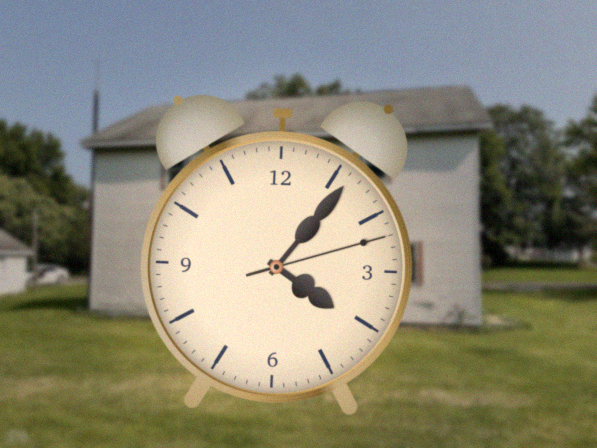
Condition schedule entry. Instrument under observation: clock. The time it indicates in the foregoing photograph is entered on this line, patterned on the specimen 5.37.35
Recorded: 4.06.12
